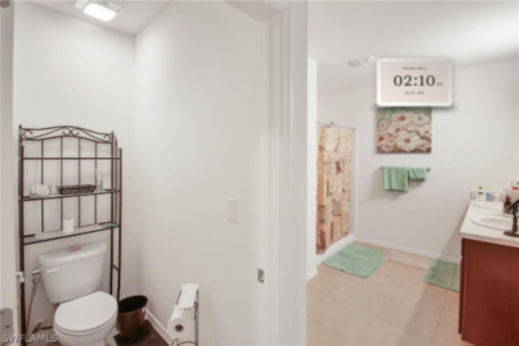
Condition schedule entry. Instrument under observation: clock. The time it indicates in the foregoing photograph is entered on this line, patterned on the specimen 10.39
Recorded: 2.10
